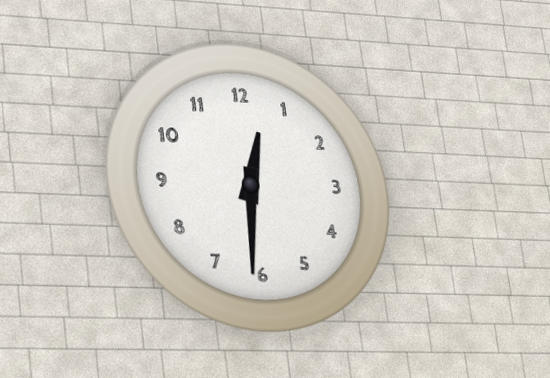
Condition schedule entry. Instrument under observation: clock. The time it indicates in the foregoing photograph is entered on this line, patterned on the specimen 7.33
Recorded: 12.31
